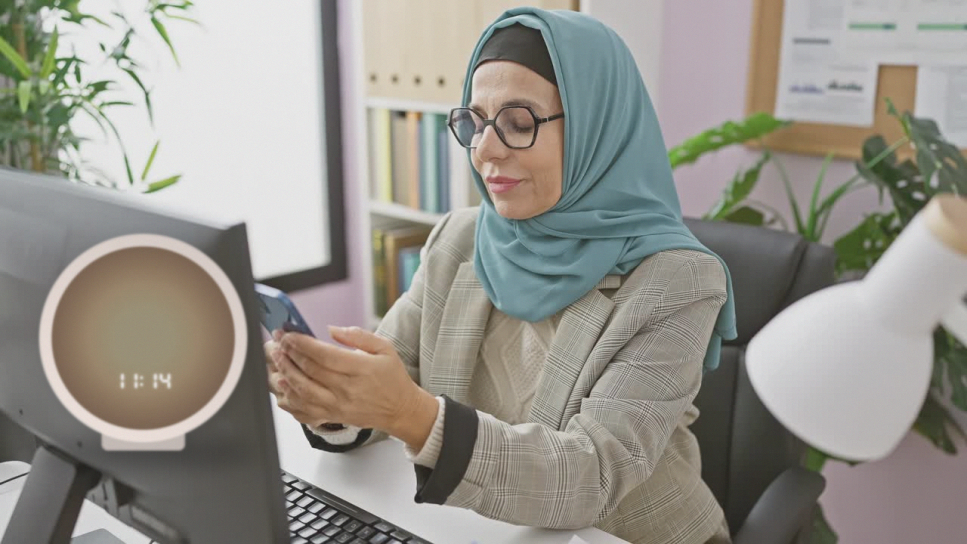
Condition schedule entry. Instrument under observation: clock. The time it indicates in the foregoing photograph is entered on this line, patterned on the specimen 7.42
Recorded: 11.14
